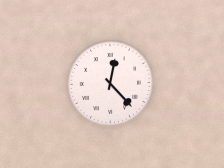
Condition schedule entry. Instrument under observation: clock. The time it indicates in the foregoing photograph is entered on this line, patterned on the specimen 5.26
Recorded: 12.23
